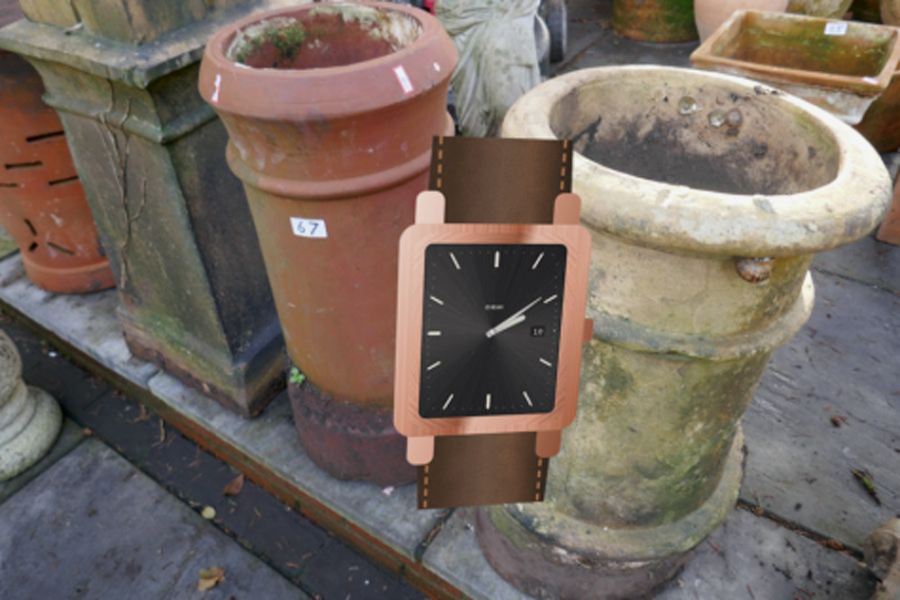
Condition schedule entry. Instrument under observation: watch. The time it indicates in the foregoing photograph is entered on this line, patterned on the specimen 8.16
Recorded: 2.09
